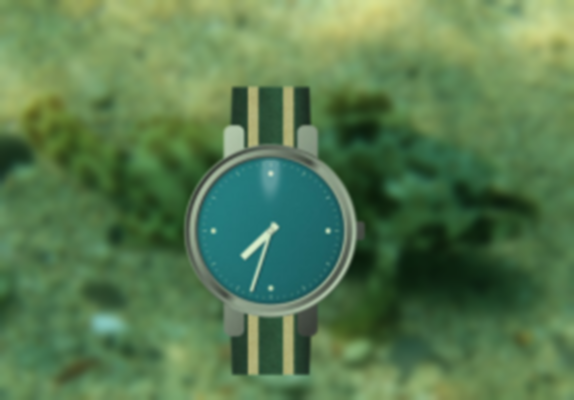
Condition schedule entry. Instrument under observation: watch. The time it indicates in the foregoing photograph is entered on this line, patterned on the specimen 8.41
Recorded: 7.33
